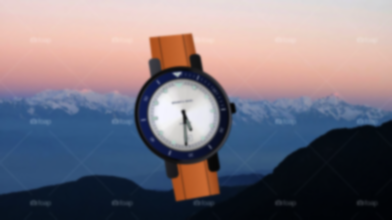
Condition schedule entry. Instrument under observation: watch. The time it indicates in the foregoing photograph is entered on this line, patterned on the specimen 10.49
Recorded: 5.31
